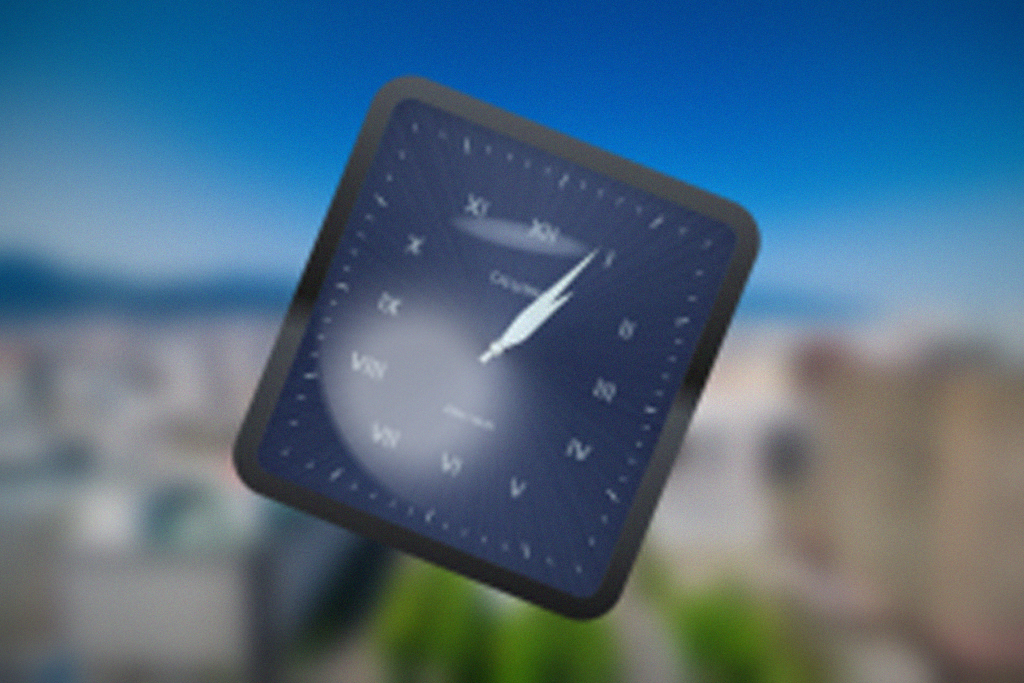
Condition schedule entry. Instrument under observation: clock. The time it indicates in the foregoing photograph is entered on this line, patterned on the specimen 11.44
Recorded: 1.04
